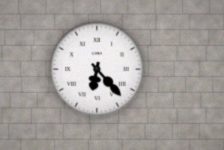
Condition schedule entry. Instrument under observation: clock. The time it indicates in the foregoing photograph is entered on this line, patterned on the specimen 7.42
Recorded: 6.23
